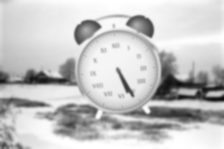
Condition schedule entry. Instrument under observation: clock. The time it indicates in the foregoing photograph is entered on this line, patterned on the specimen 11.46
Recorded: 5.26
